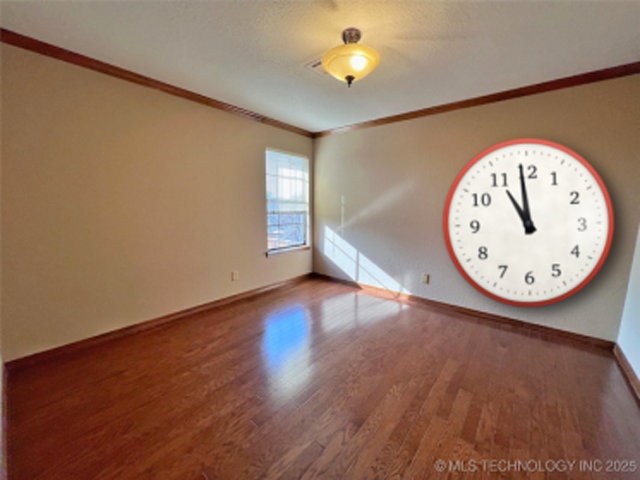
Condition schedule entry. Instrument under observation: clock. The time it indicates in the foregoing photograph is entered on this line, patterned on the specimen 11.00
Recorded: 10.59
